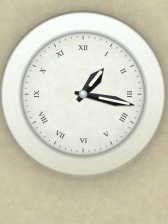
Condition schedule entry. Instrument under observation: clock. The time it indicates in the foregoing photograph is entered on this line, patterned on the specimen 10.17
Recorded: 1.17
